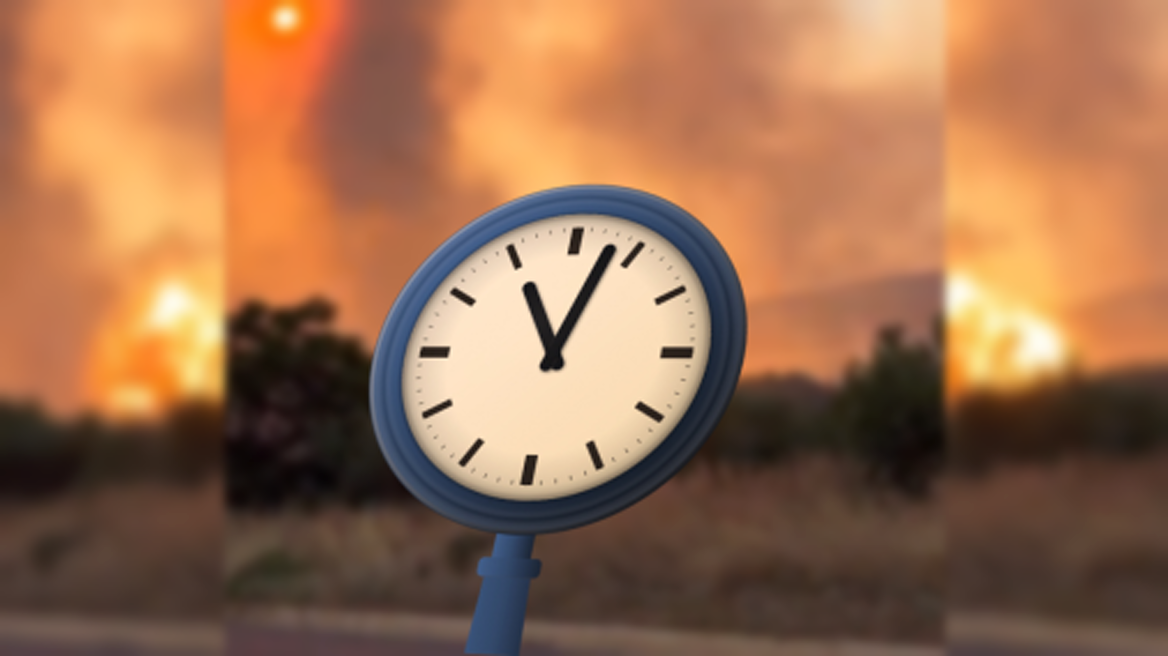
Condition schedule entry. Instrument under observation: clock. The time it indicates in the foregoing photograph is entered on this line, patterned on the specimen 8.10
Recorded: 11.03
